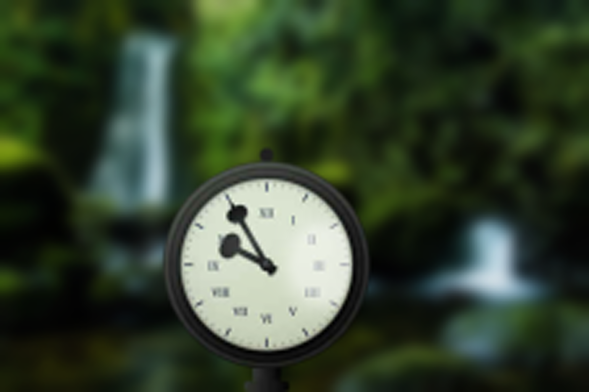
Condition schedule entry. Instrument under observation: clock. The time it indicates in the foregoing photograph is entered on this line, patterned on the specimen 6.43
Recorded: 9.55
